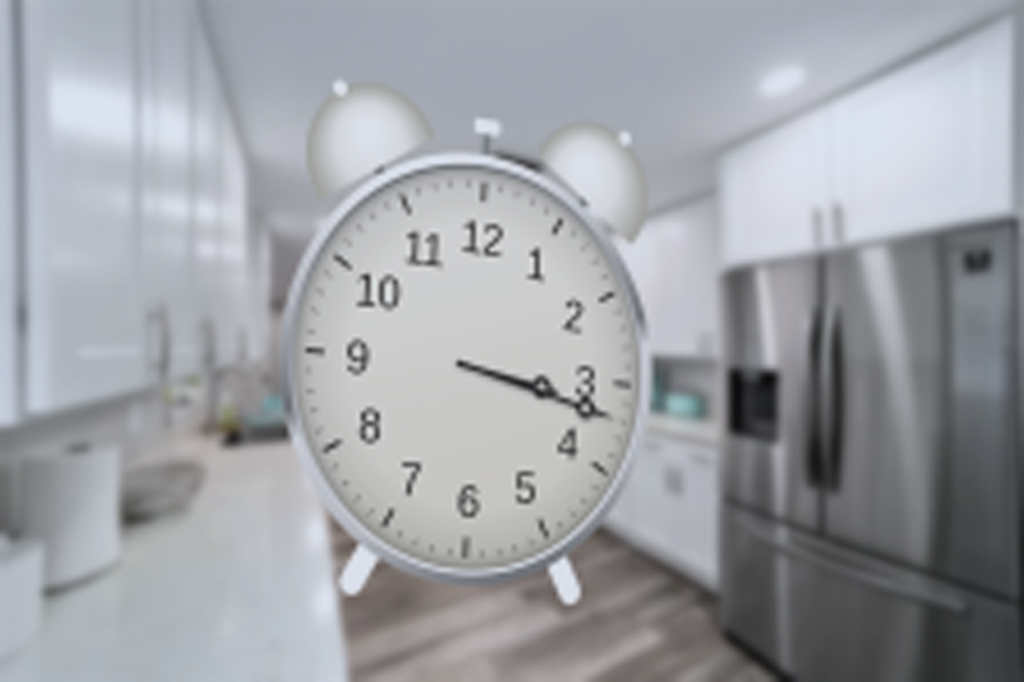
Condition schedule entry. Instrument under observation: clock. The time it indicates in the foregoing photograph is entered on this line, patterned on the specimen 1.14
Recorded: 3.17
